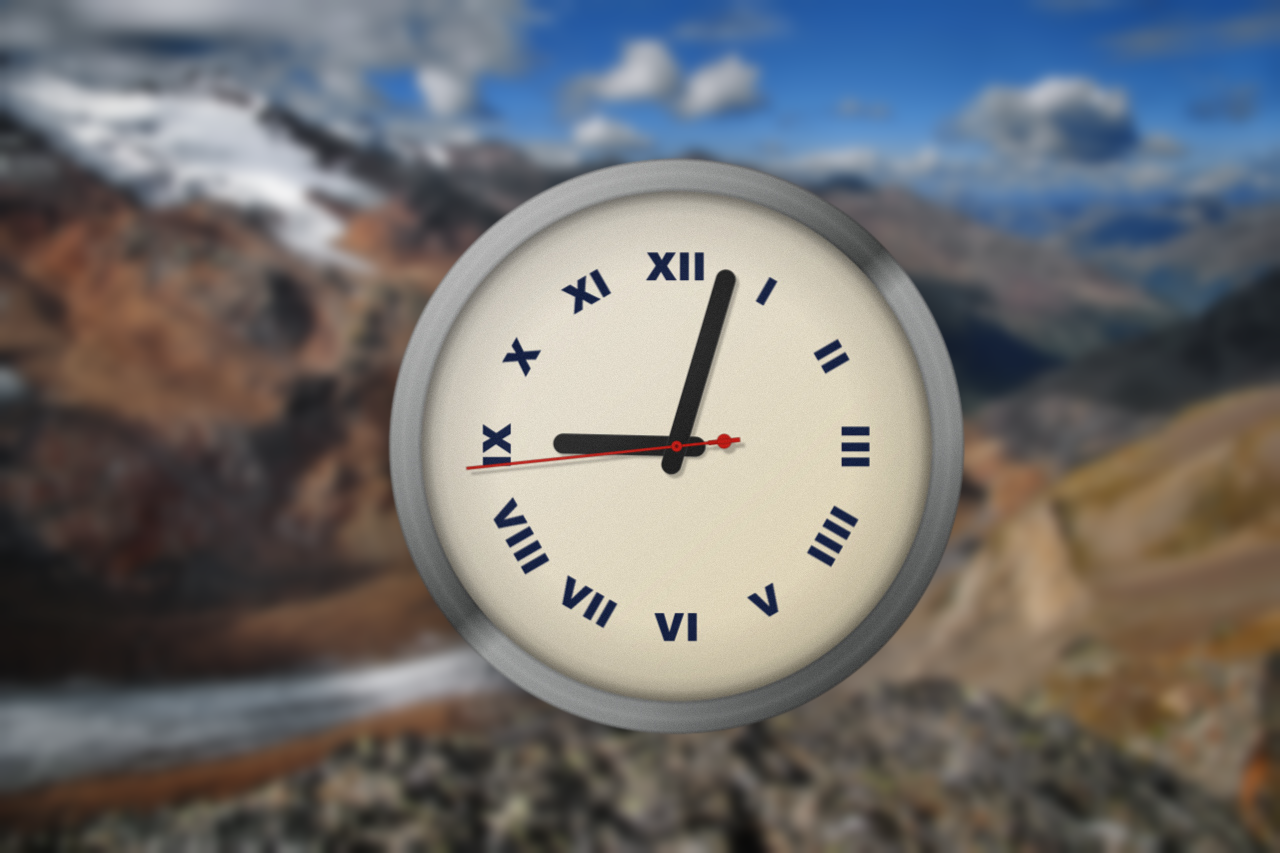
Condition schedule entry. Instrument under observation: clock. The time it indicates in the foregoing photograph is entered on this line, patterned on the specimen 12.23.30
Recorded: 9.02.44
